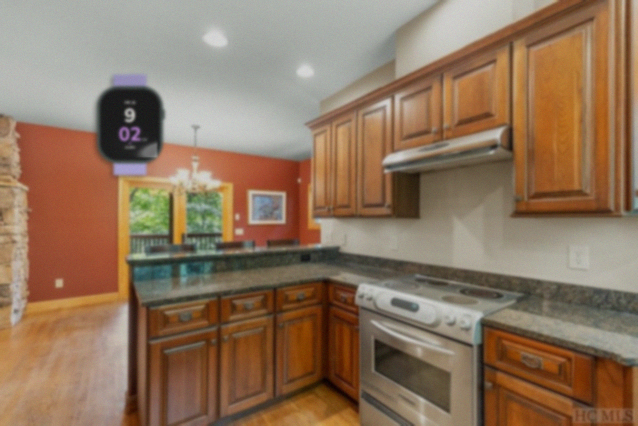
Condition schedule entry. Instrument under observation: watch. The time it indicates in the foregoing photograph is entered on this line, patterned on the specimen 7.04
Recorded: 9.02
